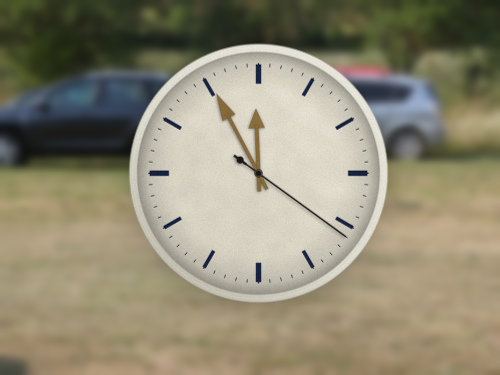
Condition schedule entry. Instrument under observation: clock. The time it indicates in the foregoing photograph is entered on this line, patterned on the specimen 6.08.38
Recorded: 11.55.21
